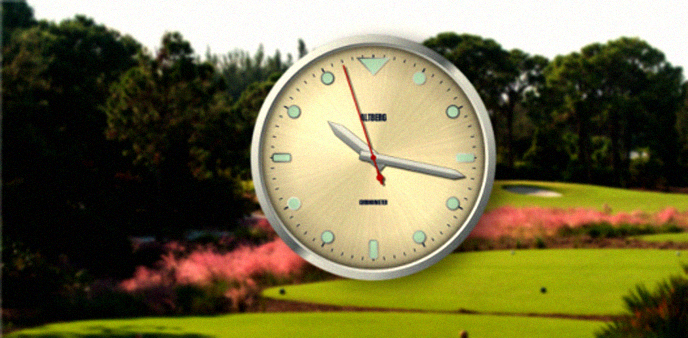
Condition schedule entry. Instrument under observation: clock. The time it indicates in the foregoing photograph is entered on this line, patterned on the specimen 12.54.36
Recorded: 10.16.57
